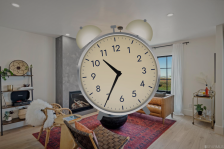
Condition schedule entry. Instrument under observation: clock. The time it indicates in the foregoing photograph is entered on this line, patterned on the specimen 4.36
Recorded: 10.35
